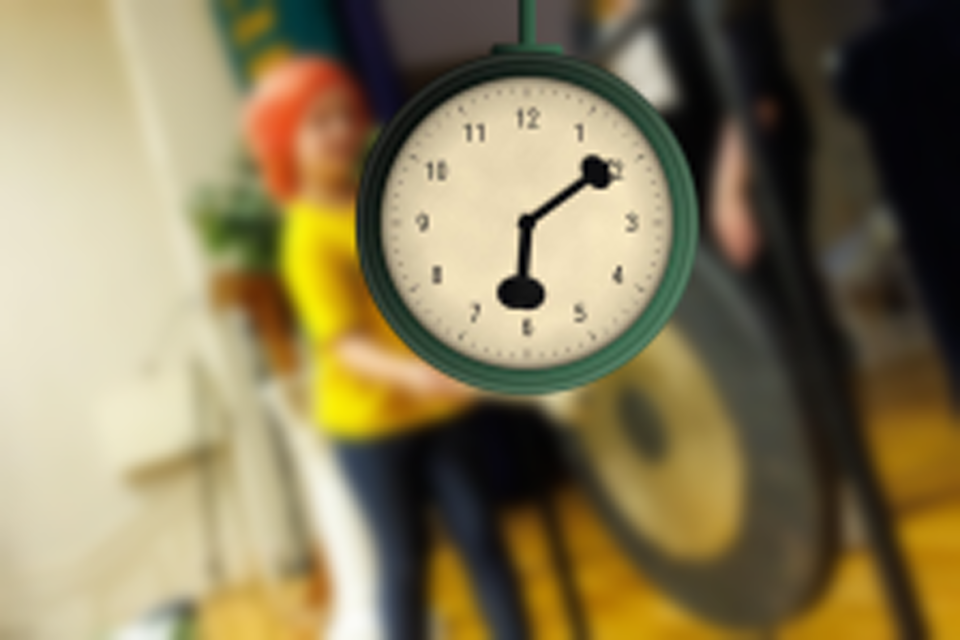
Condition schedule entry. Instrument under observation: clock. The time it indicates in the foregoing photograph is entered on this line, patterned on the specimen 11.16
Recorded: 6.09
